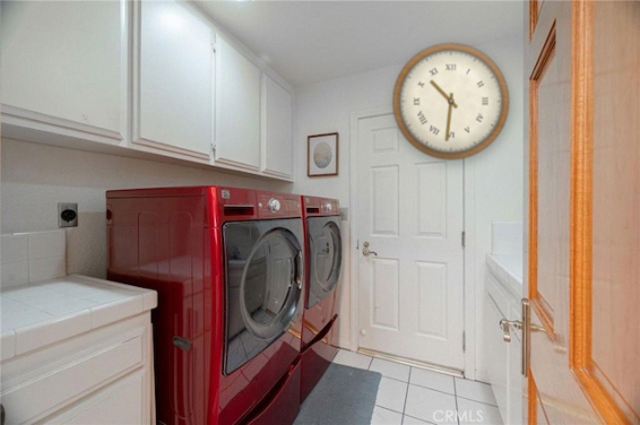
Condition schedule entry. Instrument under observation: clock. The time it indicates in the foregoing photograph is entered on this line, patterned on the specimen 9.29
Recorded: 10.31
